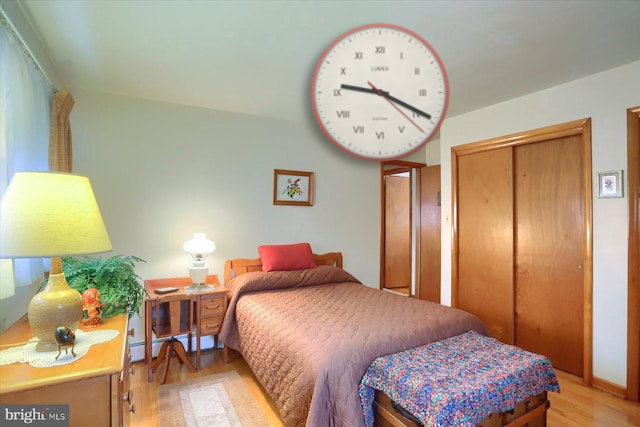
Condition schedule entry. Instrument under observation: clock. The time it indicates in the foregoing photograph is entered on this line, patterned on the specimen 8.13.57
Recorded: 9.19.22
